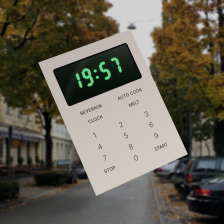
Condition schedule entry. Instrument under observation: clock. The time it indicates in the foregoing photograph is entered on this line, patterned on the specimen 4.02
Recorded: 19.57
